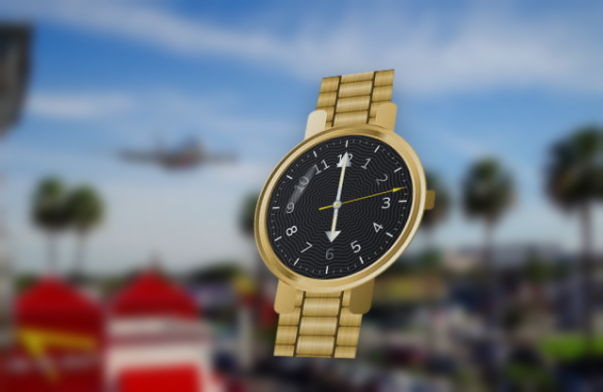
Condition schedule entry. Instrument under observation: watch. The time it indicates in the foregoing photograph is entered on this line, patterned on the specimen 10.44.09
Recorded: 6.00.13
